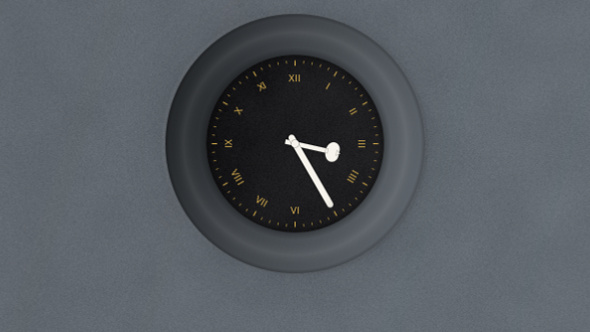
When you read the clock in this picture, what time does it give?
3:25
